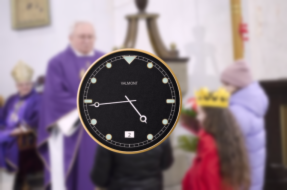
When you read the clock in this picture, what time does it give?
4:44
